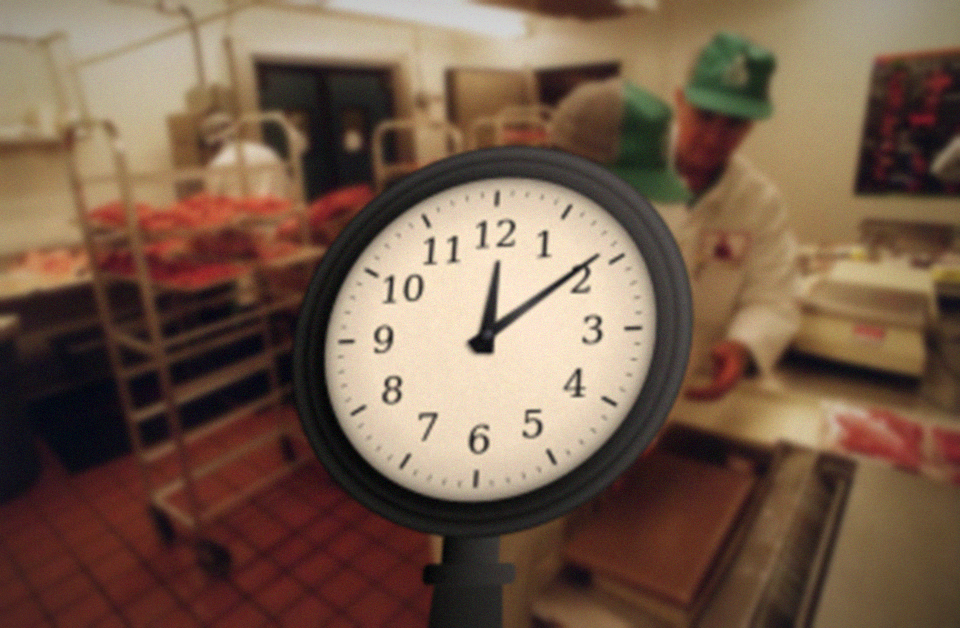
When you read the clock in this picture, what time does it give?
12:09
